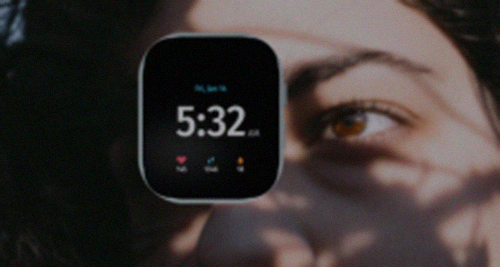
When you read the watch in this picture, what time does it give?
5:32
